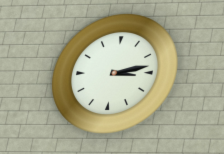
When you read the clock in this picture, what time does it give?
3:13
